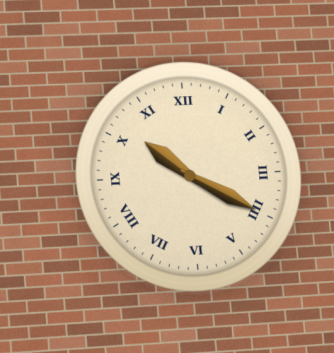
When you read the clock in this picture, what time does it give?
10:20
